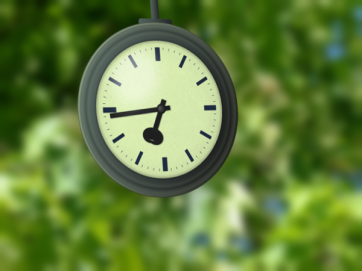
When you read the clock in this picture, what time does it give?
6:44
